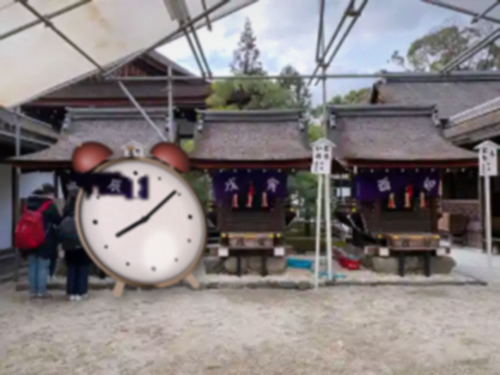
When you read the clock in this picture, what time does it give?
8:09
